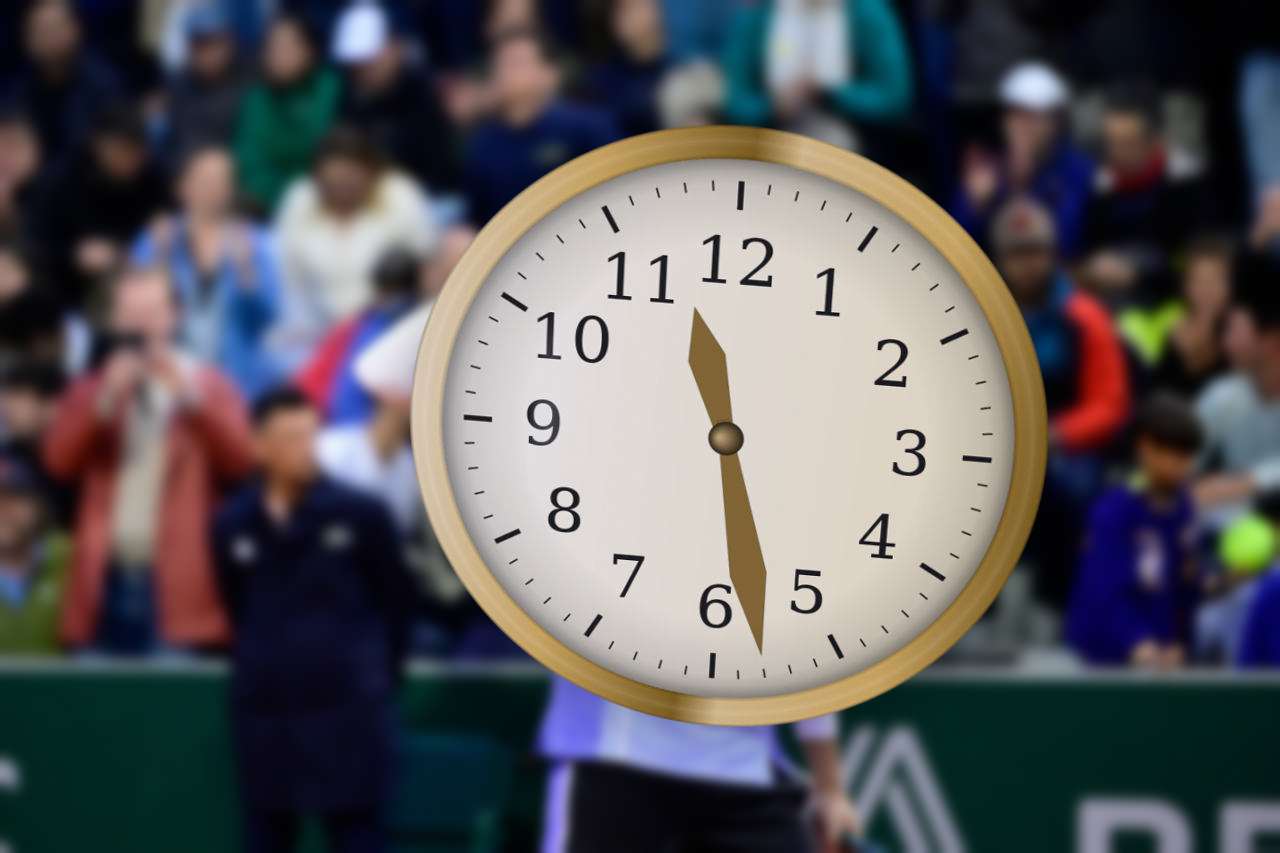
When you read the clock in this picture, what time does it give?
11:28
